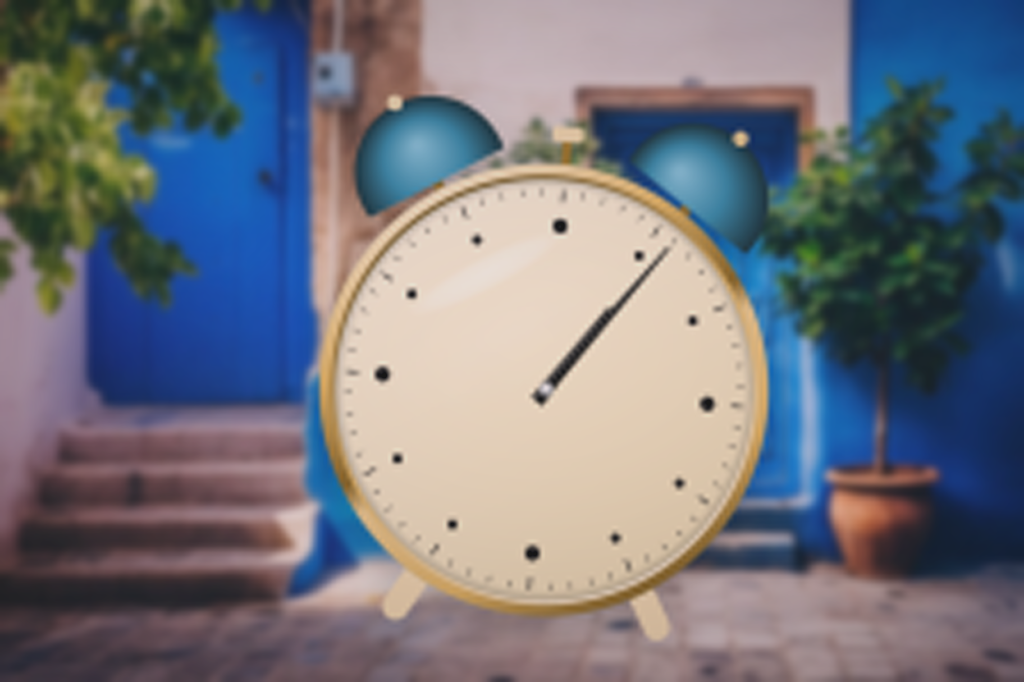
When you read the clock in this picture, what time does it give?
1:06
